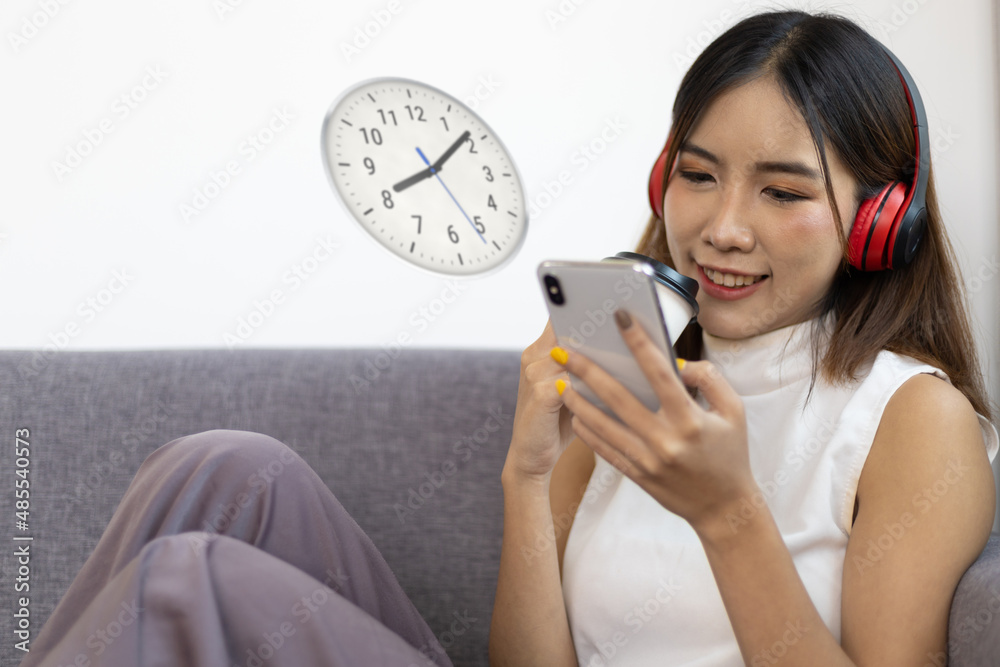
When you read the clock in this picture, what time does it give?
8:08:26
